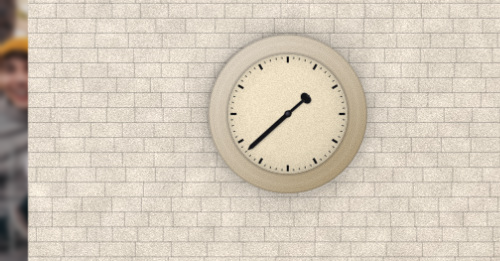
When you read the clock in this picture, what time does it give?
1:38
